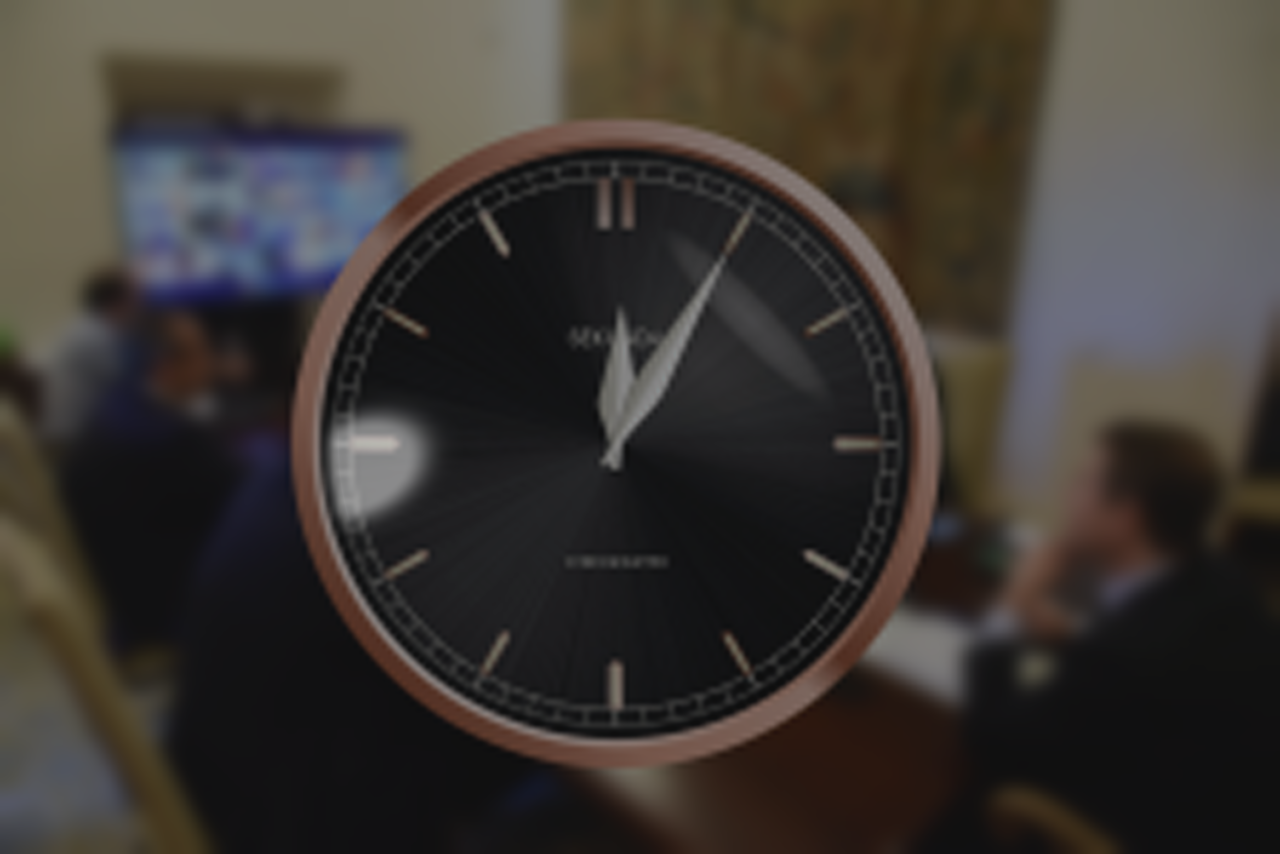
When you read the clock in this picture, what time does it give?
12:05
